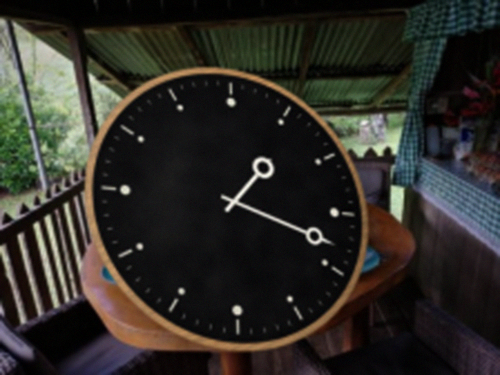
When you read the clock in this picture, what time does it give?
1:18
